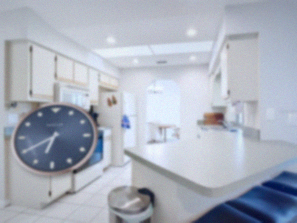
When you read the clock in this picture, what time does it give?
6:40
